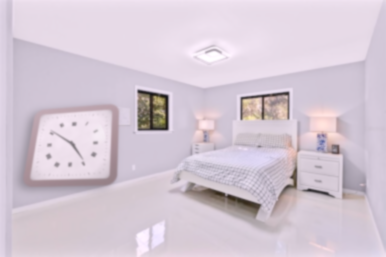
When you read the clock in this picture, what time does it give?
4:51
